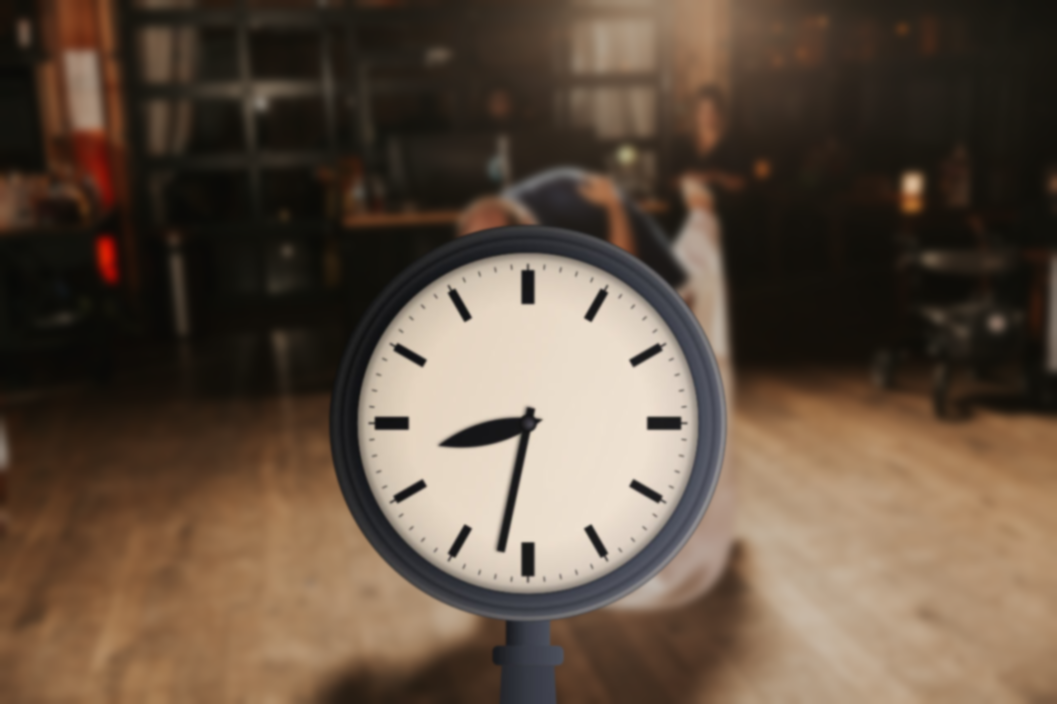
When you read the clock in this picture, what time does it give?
8:32
